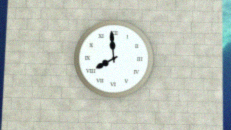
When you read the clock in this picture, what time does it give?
7:59
